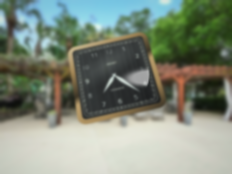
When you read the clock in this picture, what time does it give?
7:23
